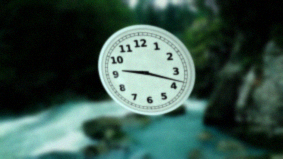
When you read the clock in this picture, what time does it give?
9:18
